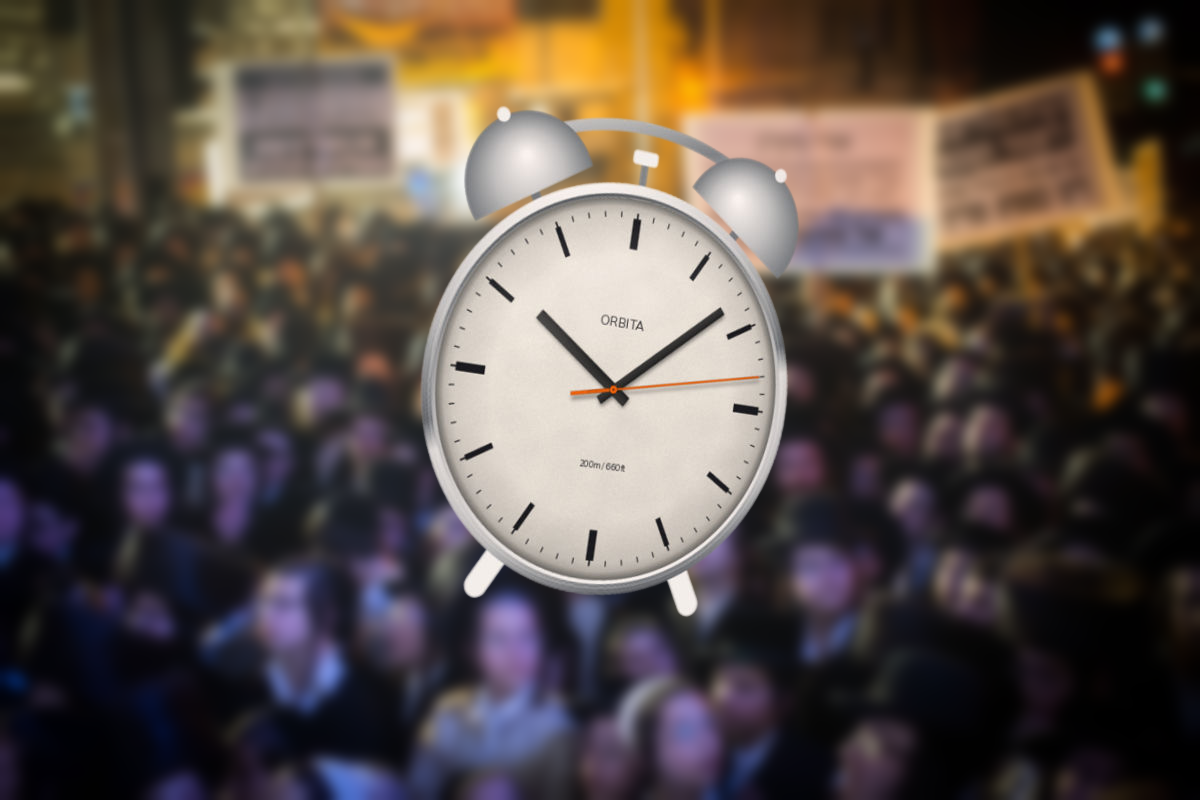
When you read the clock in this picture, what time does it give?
10:08:13
